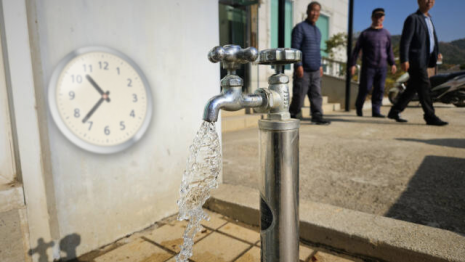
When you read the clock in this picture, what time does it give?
10:37
